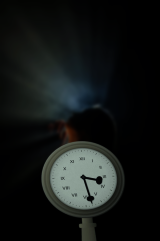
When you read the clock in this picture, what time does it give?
3:28
